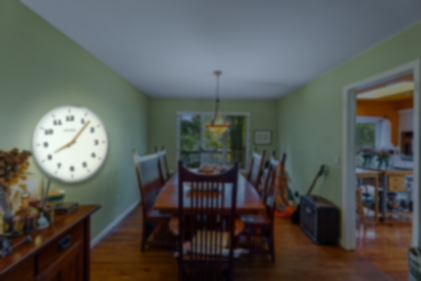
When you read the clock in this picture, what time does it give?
8:07
